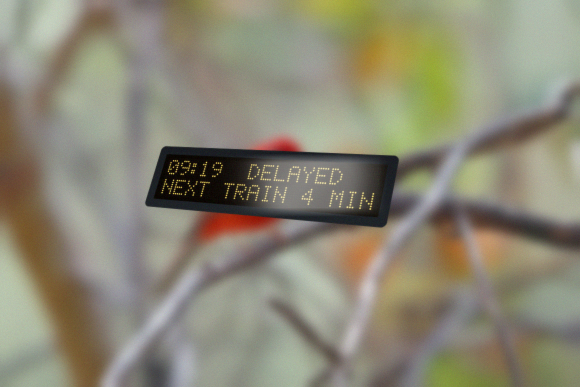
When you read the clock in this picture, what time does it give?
9:19
